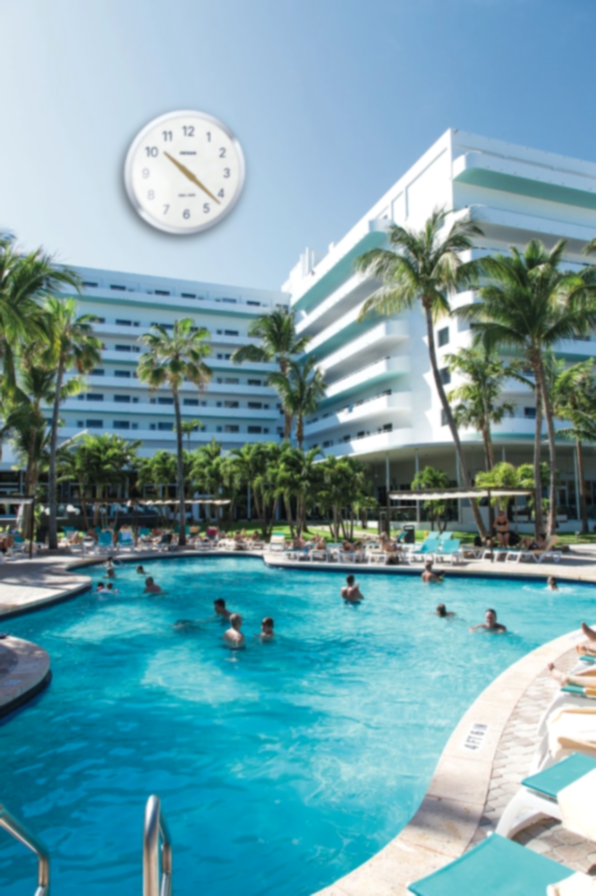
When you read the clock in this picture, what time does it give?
10:22
